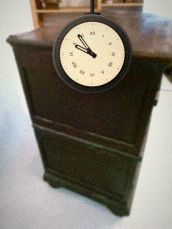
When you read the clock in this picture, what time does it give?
9:54
